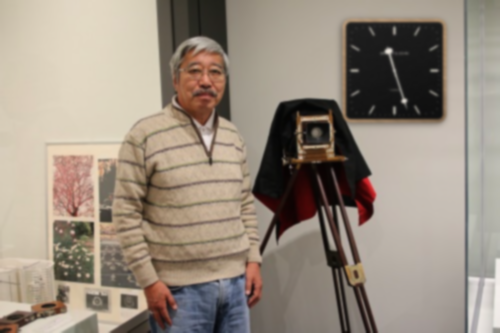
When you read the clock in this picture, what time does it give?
11:27
